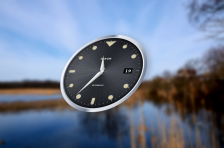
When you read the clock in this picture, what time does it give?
11:36
